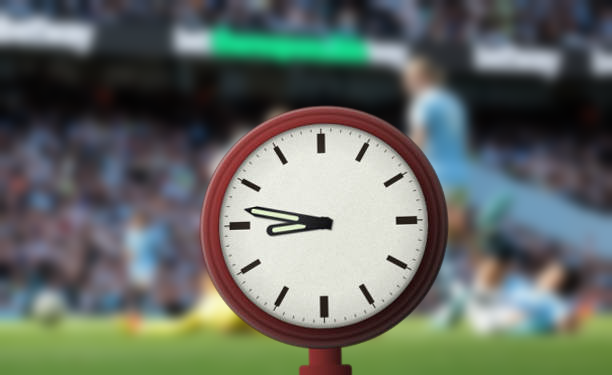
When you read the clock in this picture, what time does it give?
8:47
